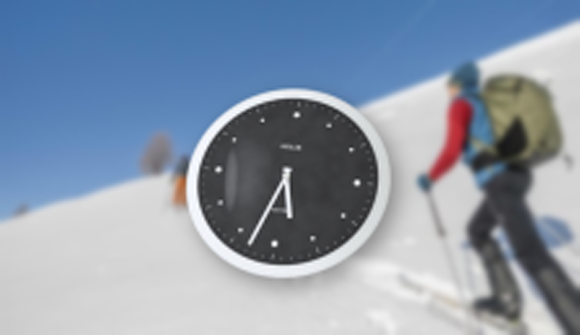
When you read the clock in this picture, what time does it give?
5:33
